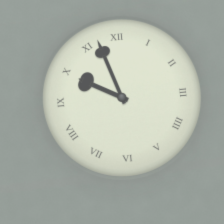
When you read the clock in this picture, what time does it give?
9:57
